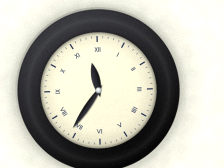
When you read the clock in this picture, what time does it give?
11:36
